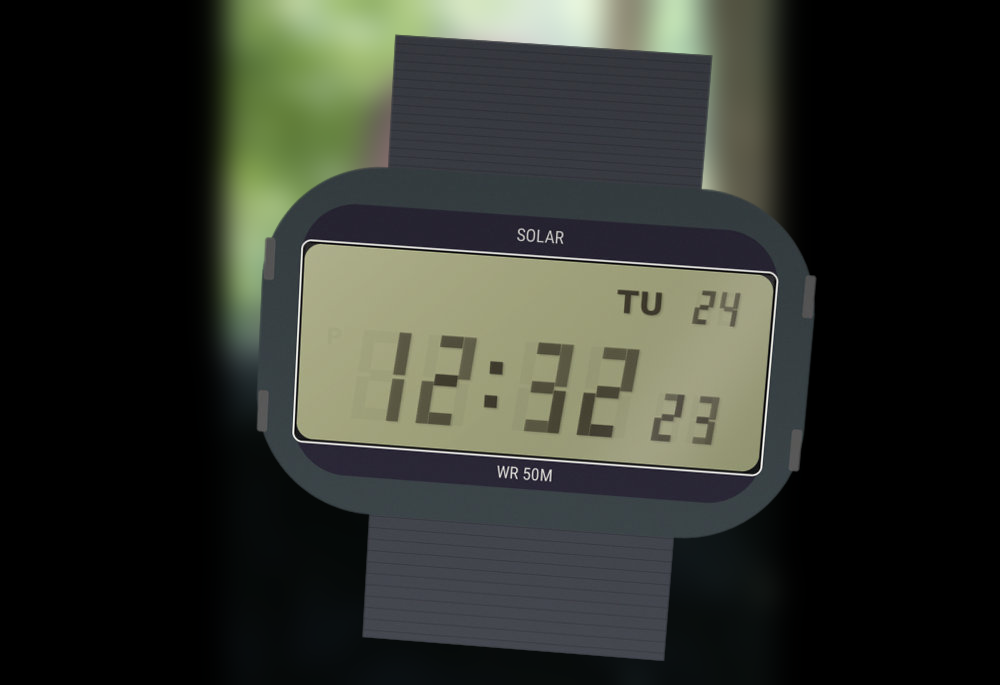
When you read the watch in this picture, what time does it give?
12:32:23
